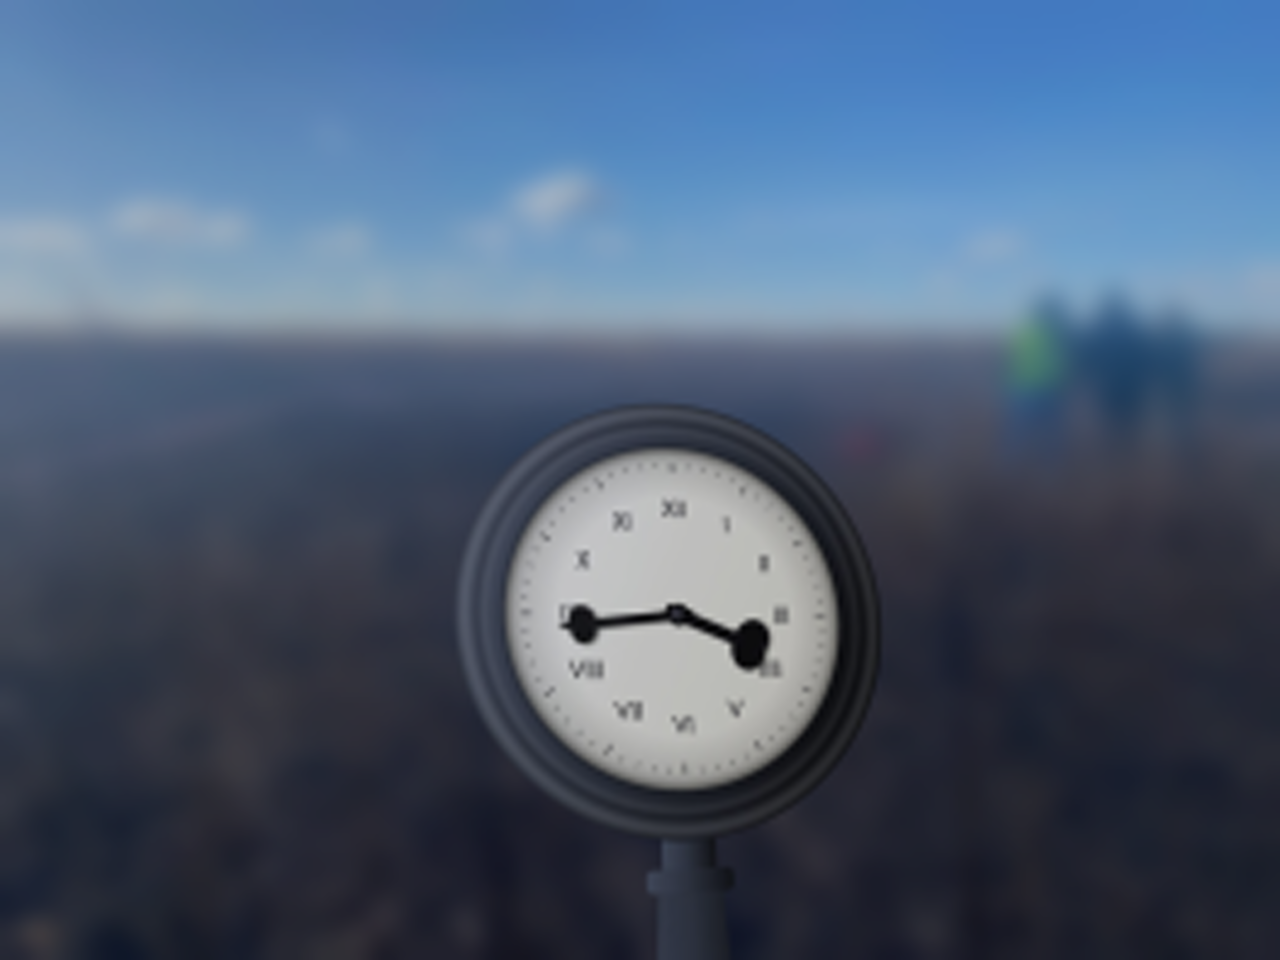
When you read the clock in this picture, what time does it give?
3:44
